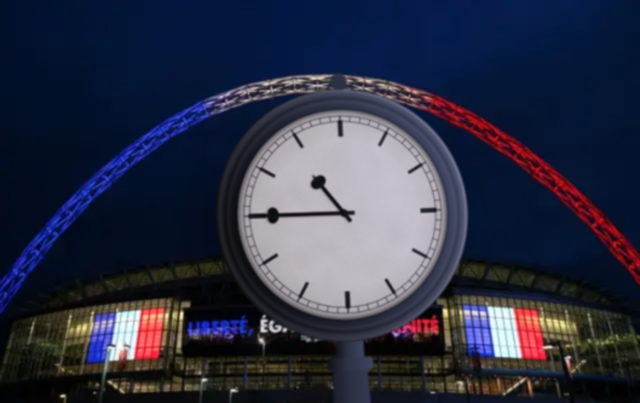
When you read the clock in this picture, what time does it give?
10:45
